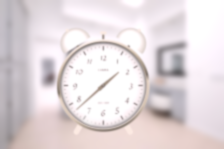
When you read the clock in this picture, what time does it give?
1:38
